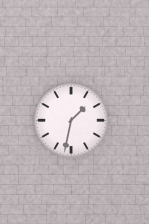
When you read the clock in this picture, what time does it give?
1:32
